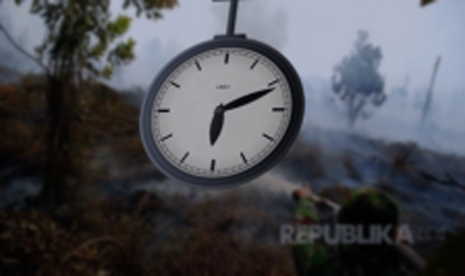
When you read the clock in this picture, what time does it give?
6:11
